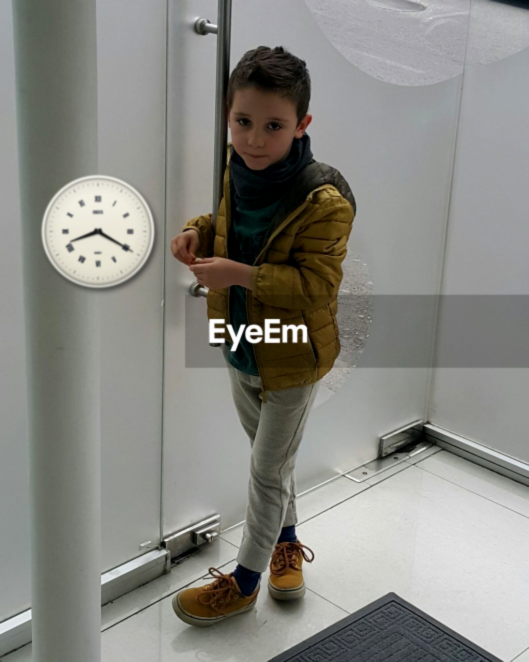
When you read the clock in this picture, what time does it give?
8:20
